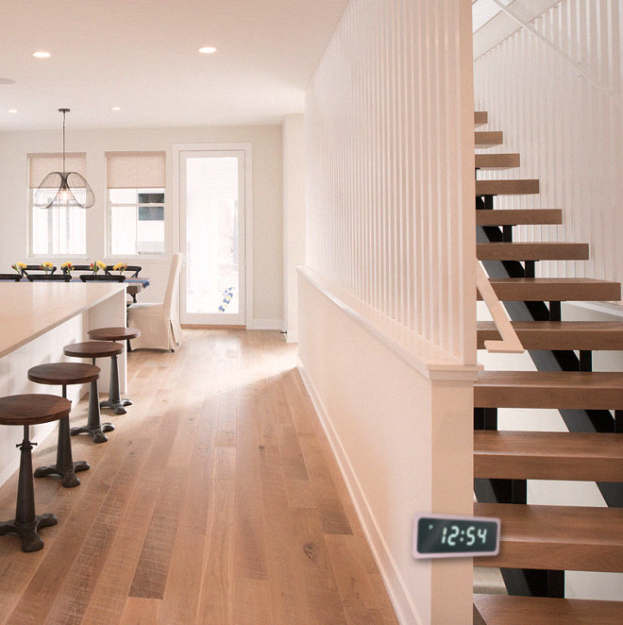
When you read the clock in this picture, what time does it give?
12:54
